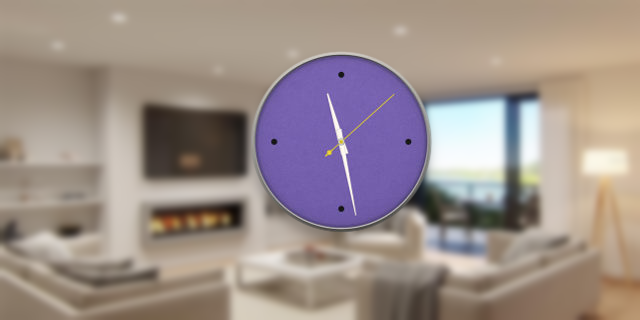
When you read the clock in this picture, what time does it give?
11:28:08
